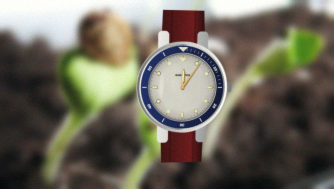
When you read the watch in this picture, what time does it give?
12:06
